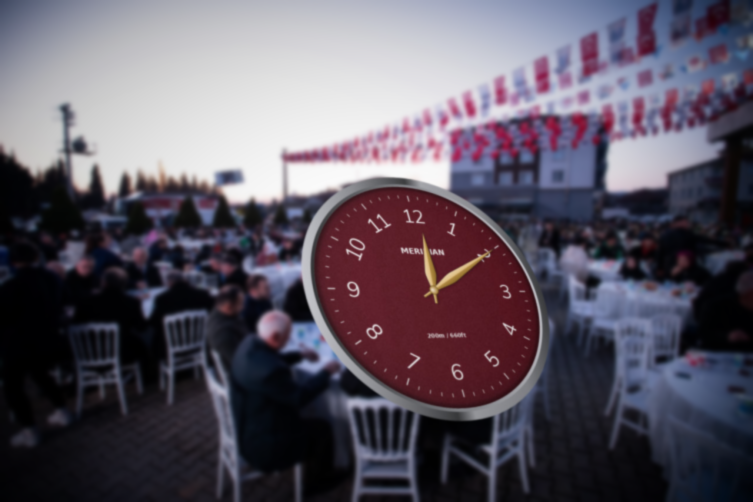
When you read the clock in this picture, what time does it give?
12:10
